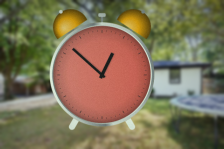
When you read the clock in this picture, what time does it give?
12:52
